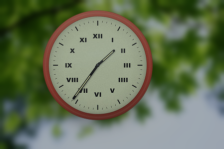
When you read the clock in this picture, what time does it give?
1:36
